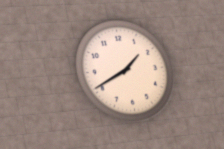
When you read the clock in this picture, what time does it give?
1:41
